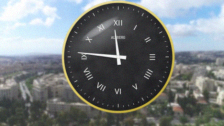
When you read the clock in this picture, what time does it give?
11:46
